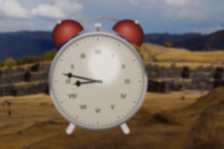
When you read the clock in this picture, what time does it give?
8:47
